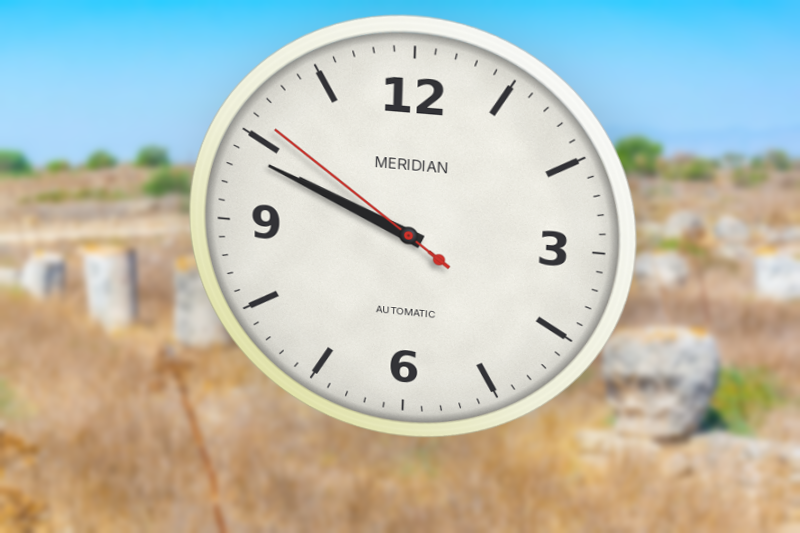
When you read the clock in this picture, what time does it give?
9:48:51
